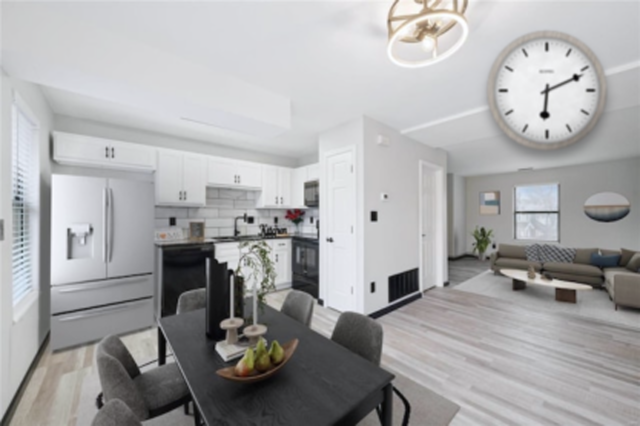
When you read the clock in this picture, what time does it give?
6:11
